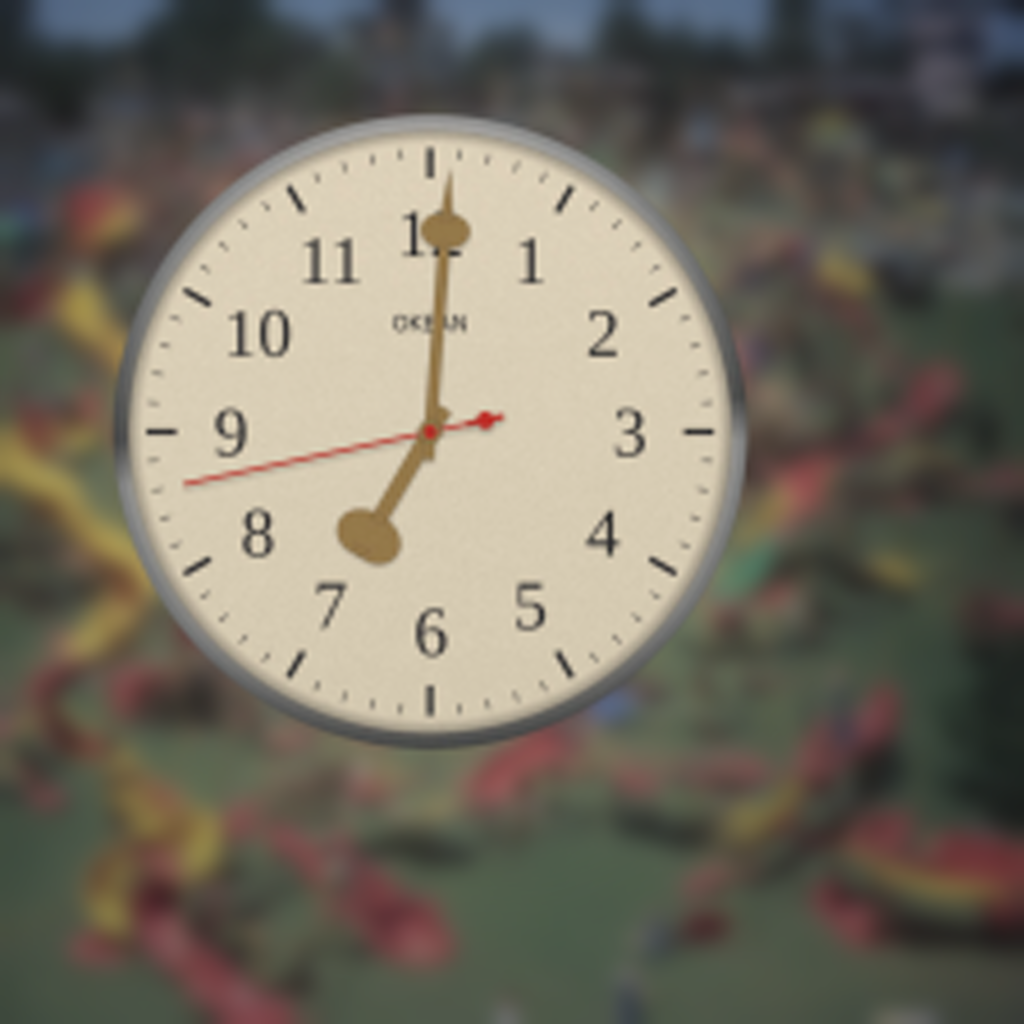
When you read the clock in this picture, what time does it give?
7:00:43
